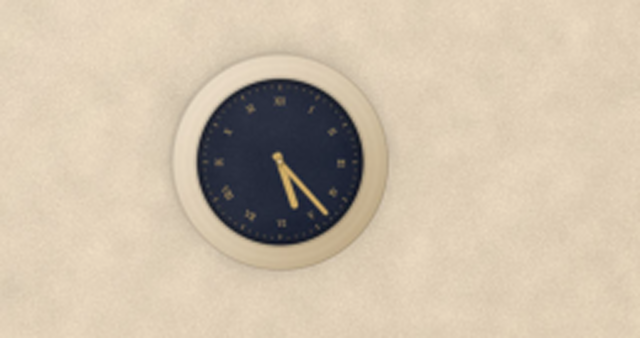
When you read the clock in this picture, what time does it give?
5:23
